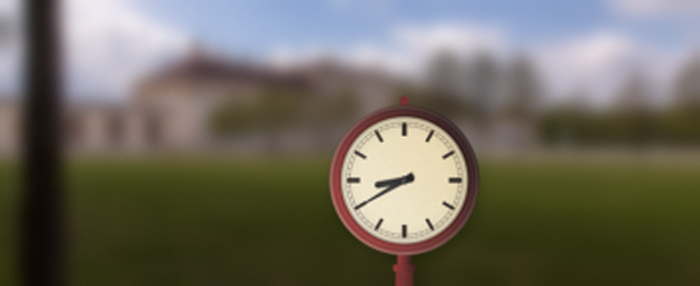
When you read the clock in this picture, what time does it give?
8:40
